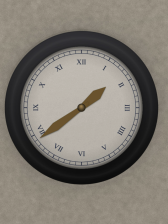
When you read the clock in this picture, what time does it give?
1:39
